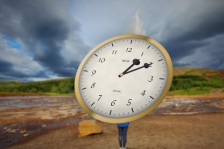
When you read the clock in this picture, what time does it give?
1:10
